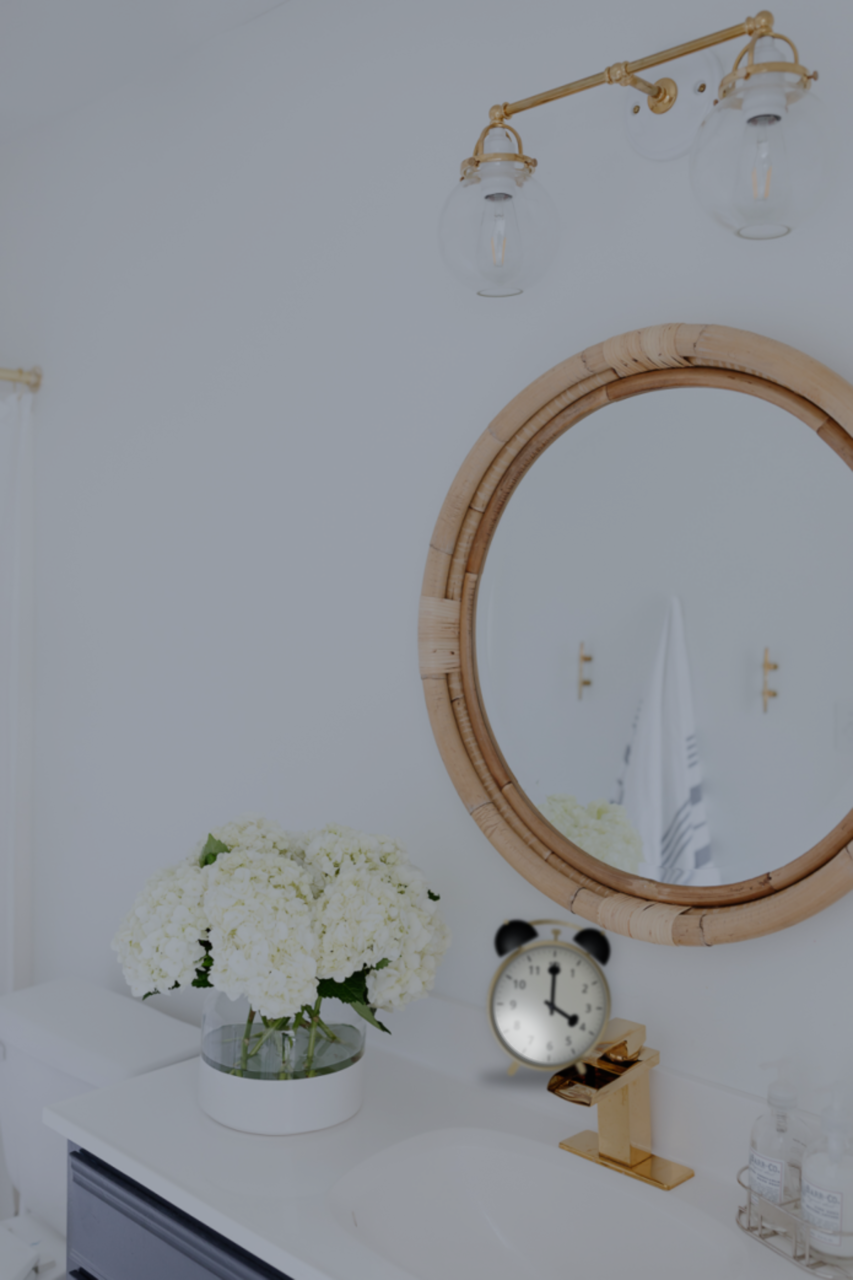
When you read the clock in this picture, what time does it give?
4:00
